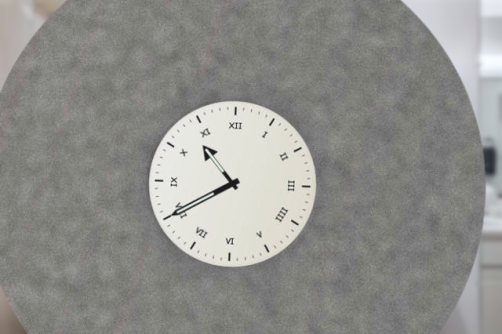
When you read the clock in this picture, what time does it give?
10:40
